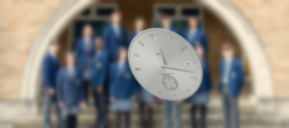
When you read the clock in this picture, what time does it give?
12:18
